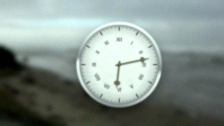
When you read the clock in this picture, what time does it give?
6:13
